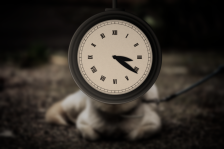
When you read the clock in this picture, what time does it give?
3:21
